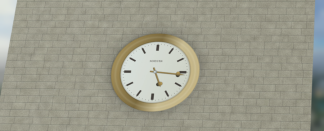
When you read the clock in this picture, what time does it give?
5:16
